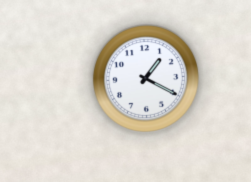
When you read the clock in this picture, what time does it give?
1:20
